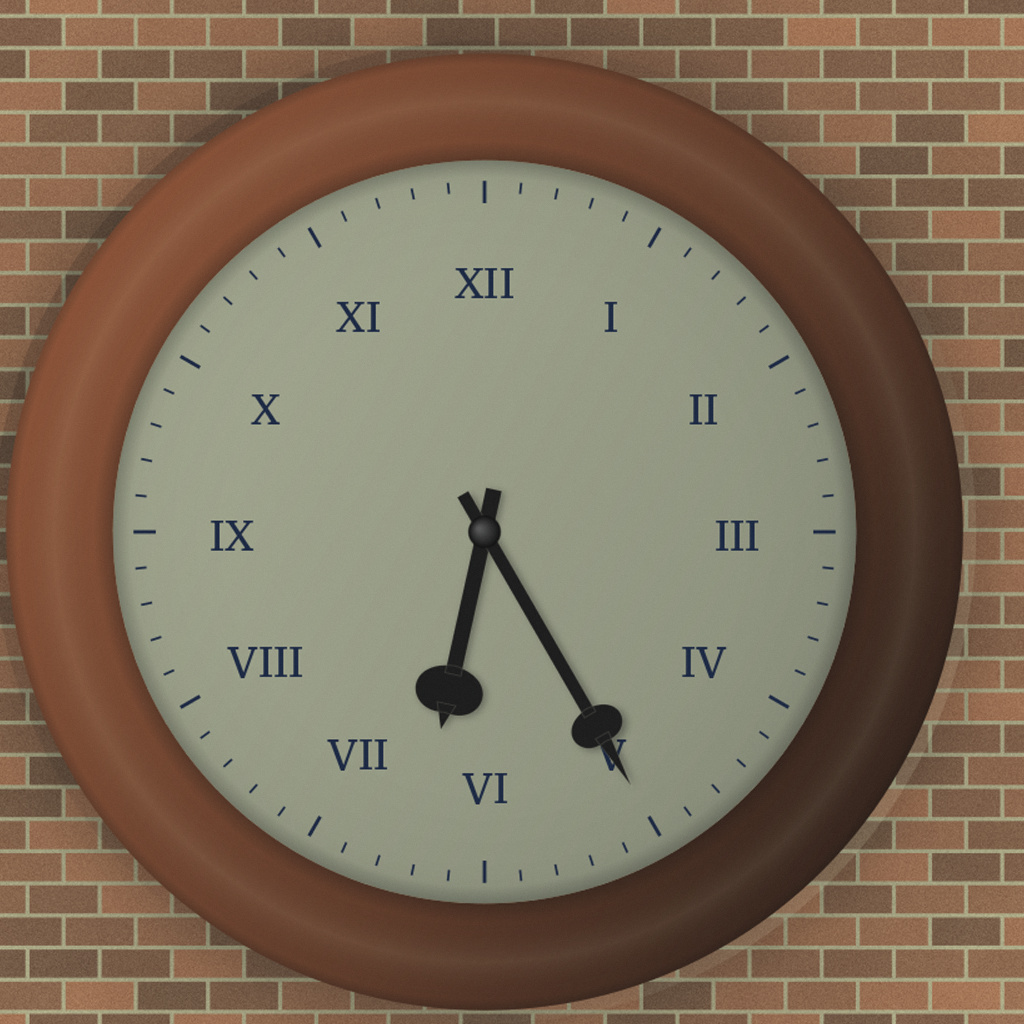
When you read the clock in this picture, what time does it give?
6:25
